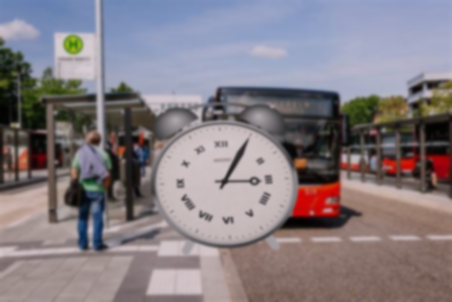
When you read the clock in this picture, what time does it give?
3:05
